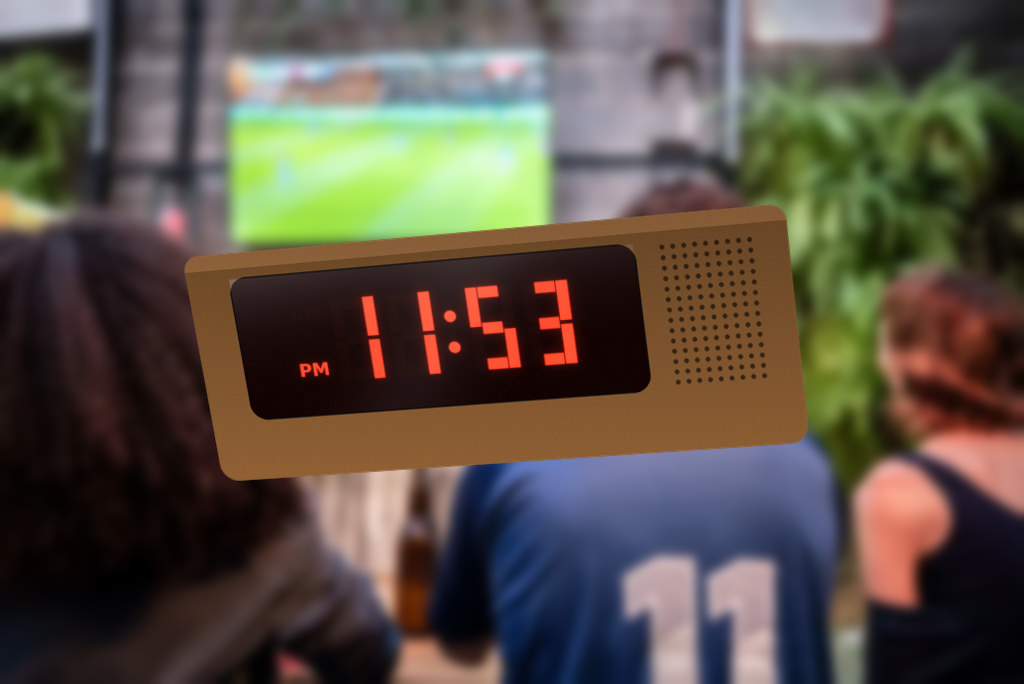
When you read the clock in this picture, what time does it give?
11:53
